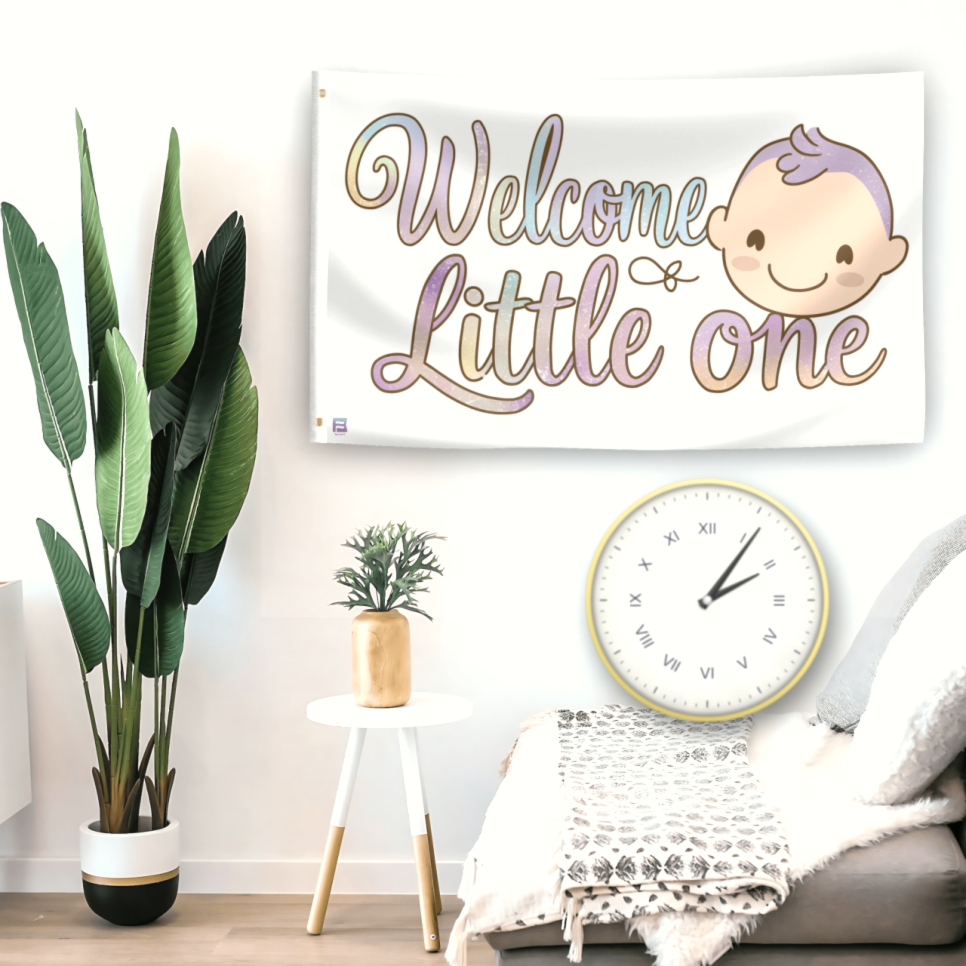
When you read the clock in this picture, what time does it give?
2:06
